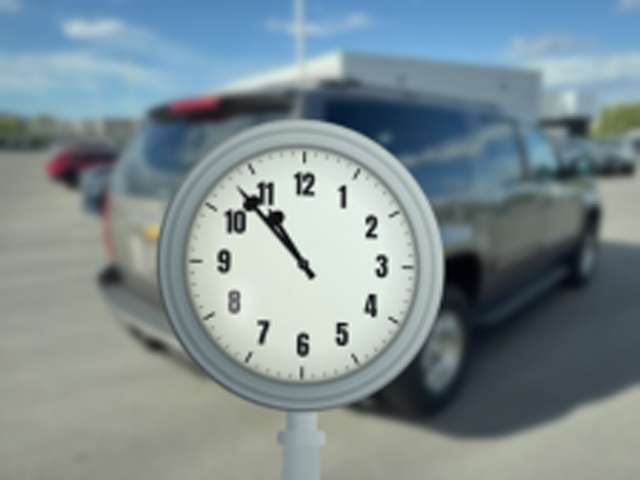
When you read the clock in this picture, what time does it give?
10:53
